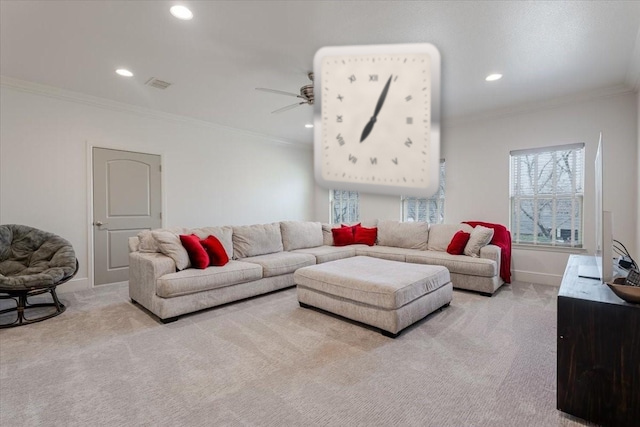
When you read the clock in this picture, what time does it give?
7:04
